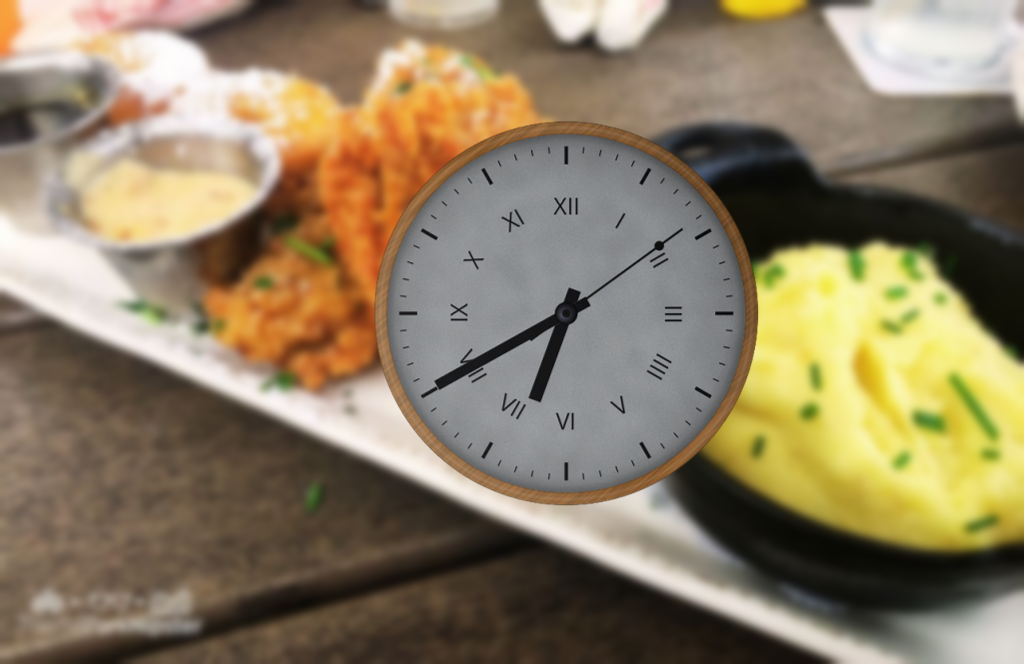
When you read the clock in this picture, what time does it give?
6:40:09
